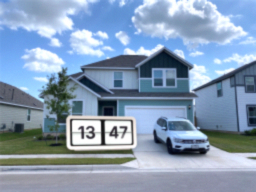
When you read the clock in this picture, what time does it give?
13:47
